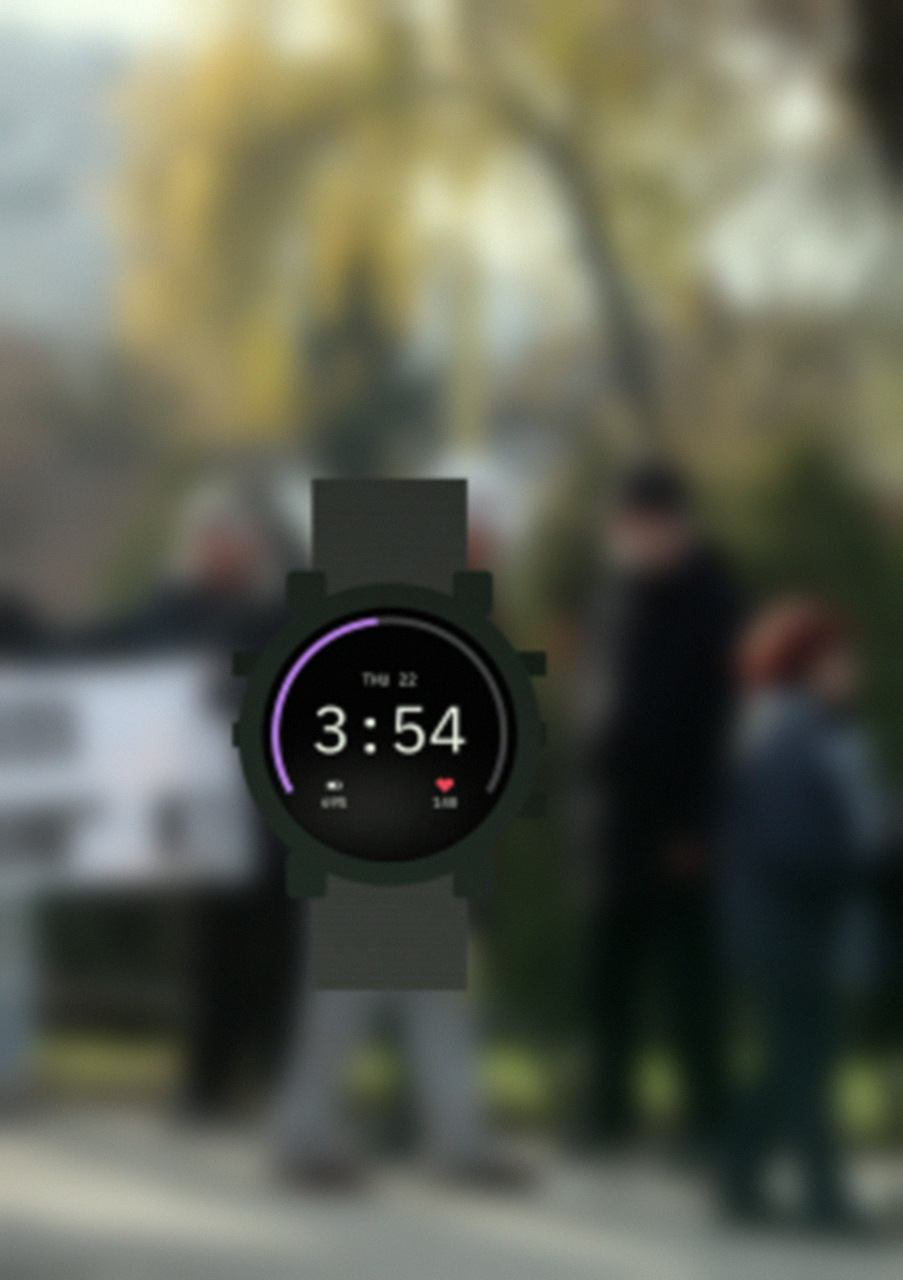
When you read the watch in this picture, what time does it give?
3:54
